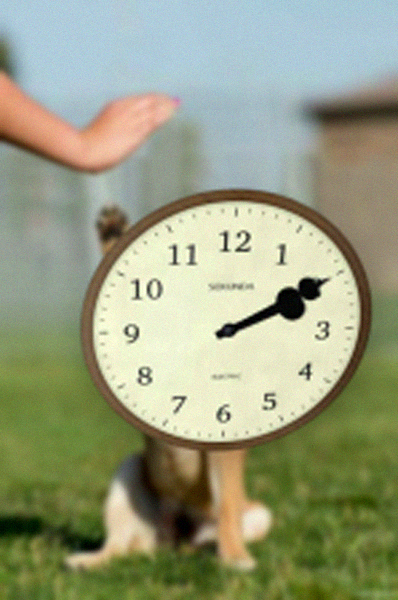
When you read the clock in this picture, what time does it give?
2:10
